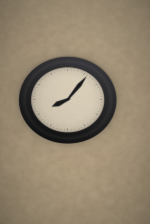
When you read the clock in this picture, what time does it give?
8:06
